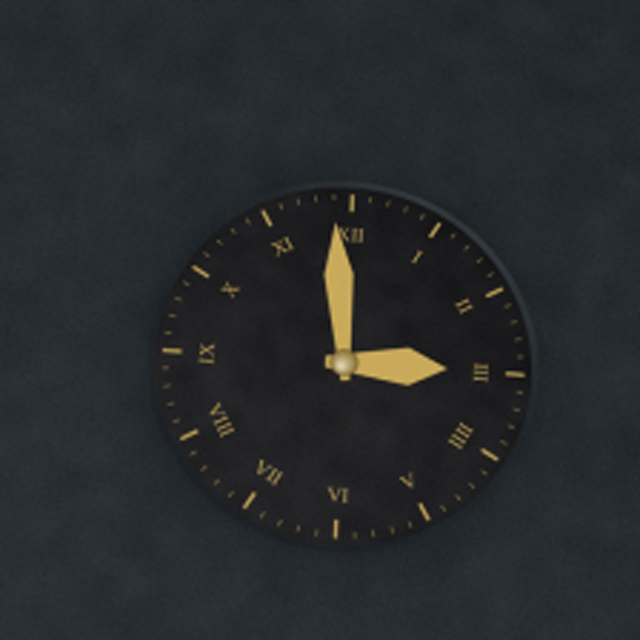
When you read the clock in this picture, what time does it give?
2:59
